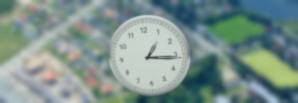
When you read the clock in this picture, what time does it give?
1:16
